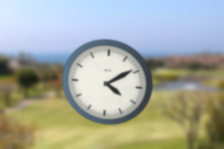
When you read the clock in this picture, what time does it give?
4:09
